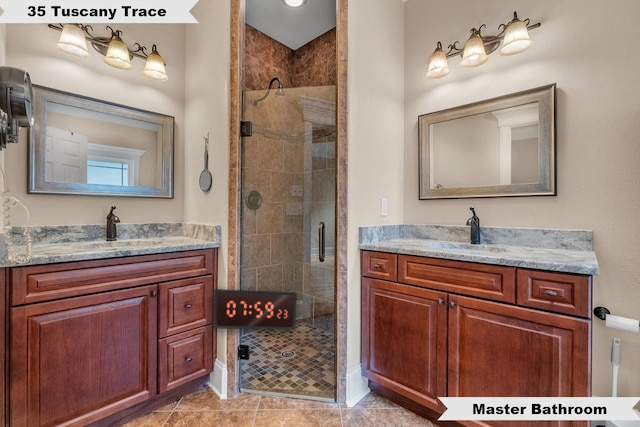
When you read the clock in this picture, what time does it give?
7:59:23
